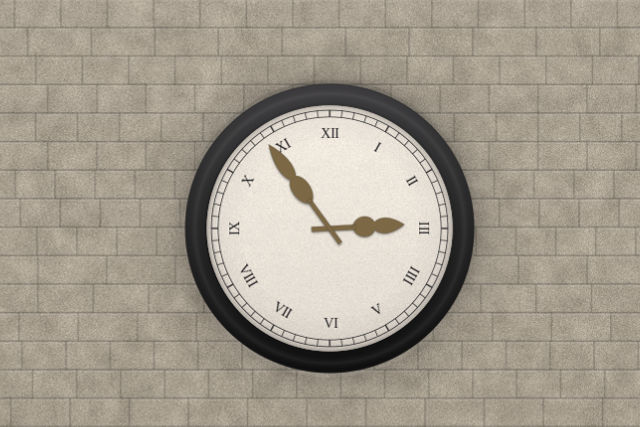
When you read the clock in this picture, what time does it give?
2:54
